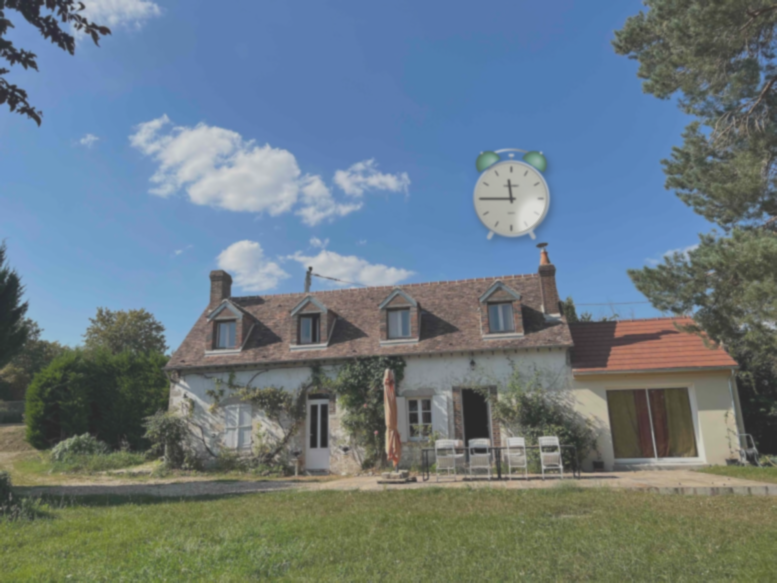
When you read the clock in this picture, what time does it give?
11:45
